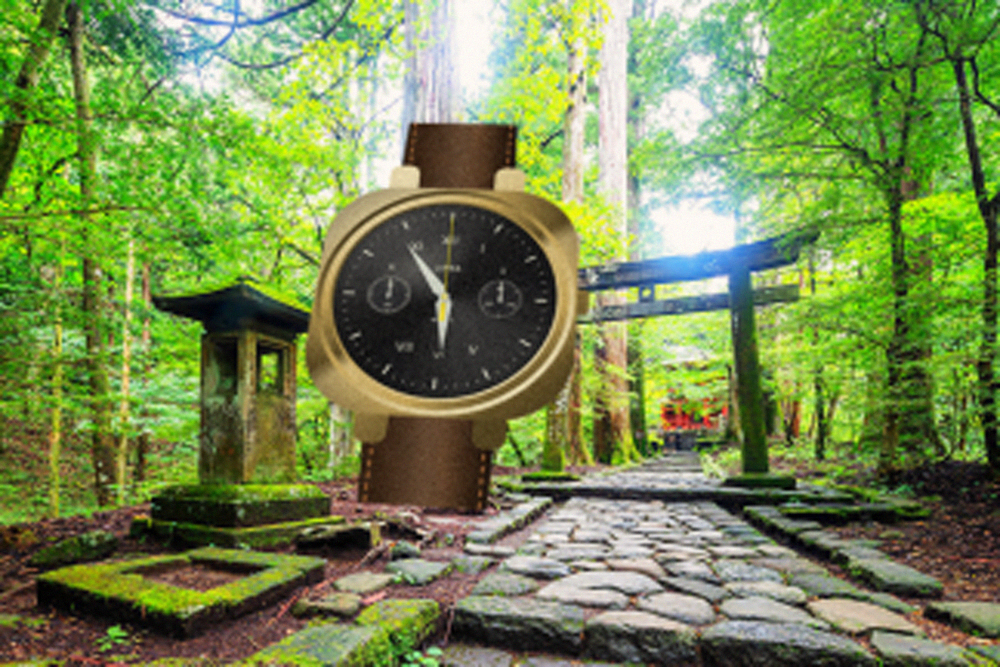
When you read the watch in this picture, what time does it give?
5:54
